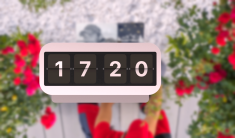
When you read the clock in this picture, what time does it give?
17:20
